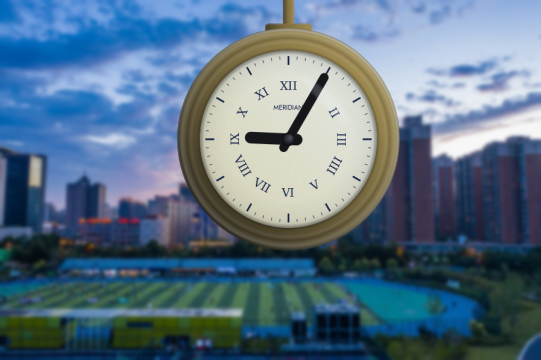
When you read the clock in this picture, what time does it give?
9:05
